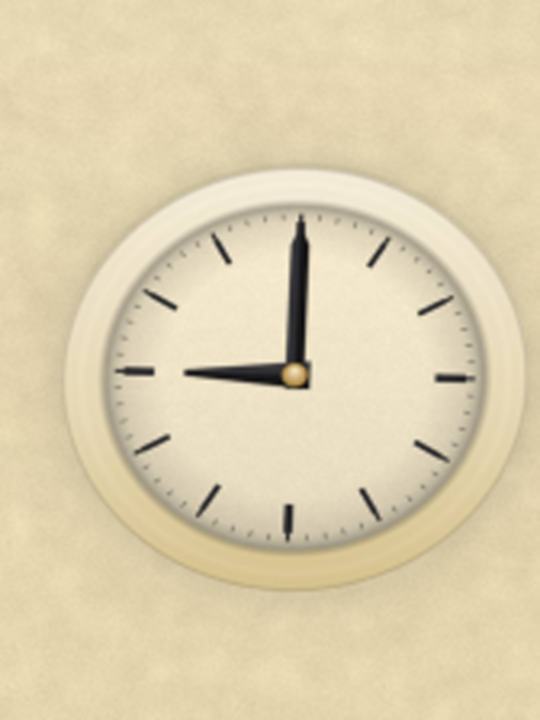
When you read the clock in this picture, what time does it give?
9:00
